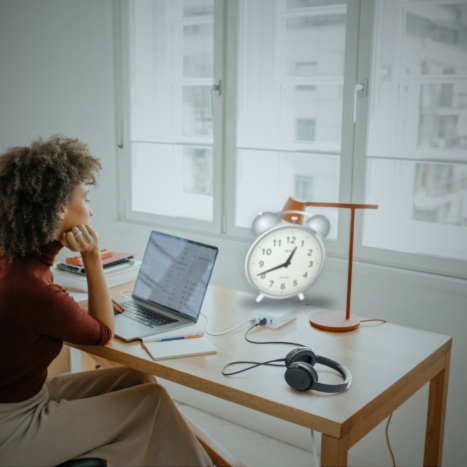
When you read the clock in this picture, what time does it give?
12:41
